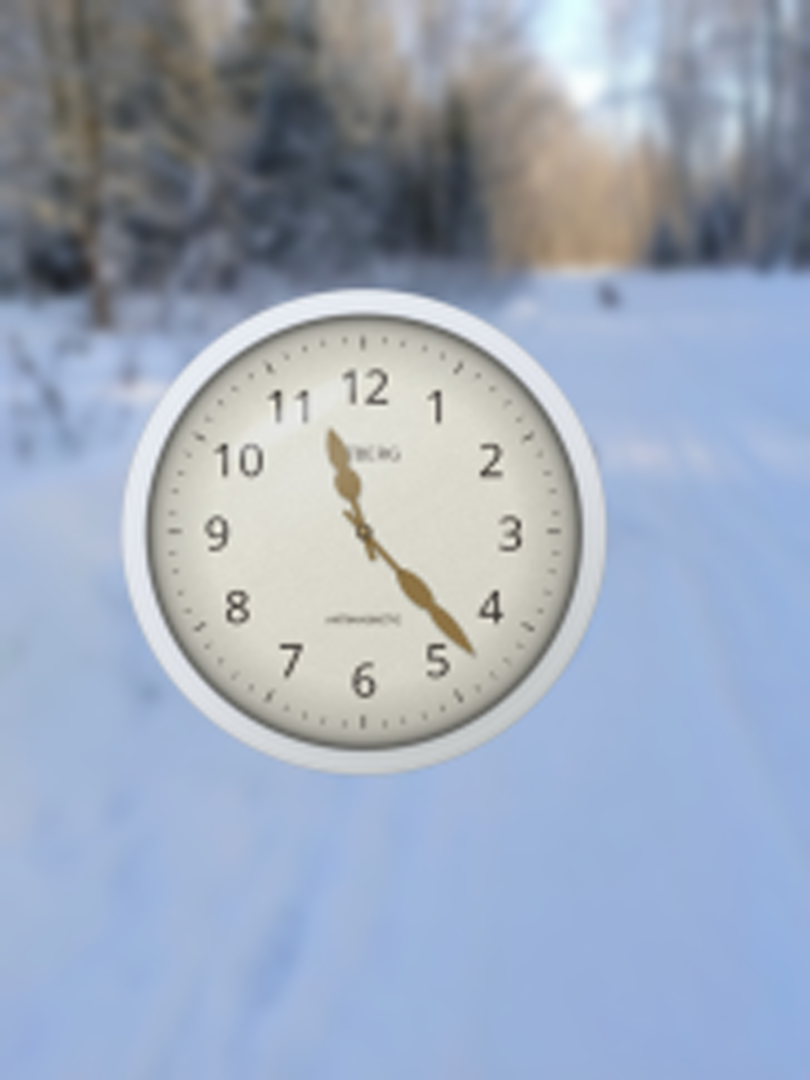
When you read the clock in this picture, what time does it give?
11:23
